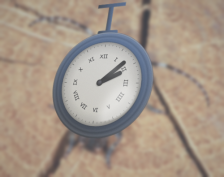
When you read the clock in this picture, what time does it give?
2:08
